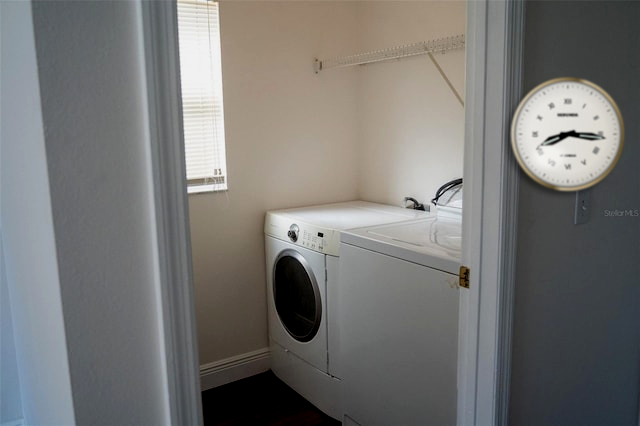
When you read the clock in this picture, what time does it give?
8:16
